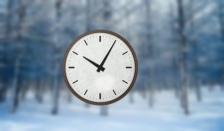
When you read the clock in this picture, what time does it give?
10:05
